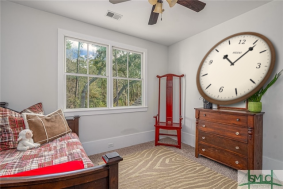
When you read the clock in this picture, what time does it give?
10:06
